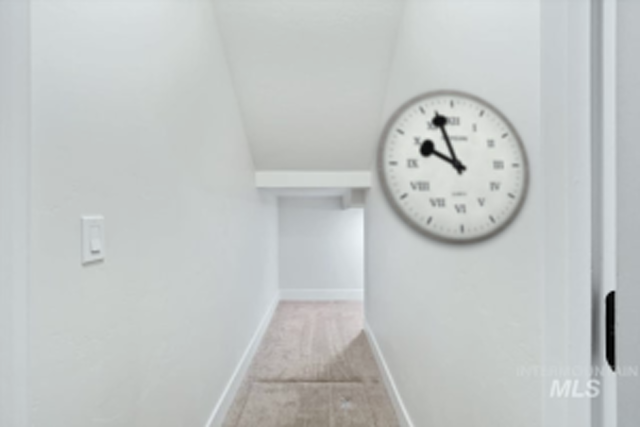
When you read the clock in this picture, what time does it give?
9:57
